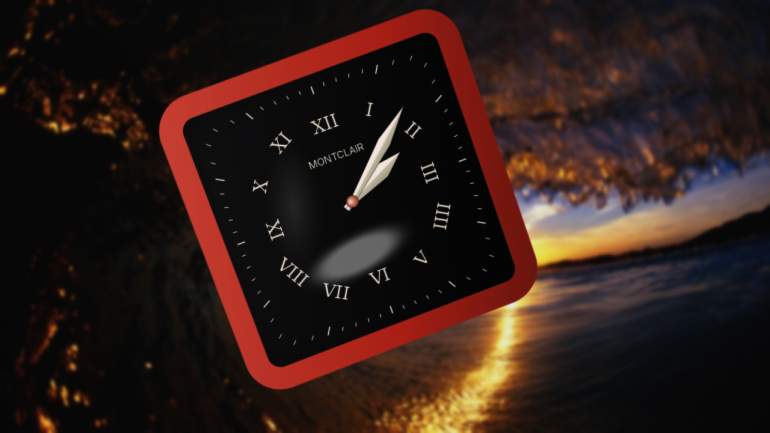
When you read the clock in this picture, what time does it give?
2:08
